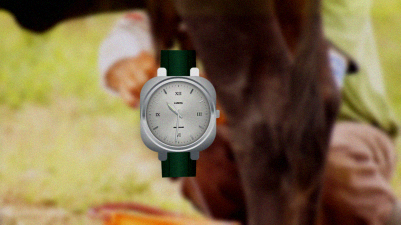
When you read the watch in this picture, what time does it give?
10:31
